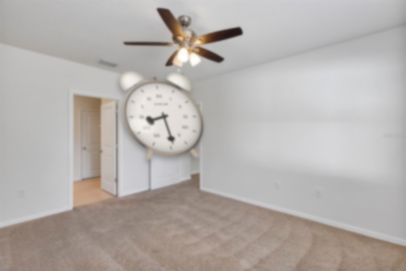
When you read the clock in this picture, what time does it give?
8:29
